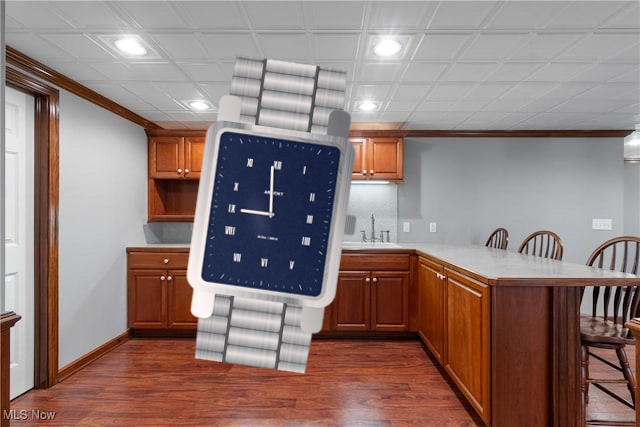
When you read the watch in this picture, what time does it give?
8:59
